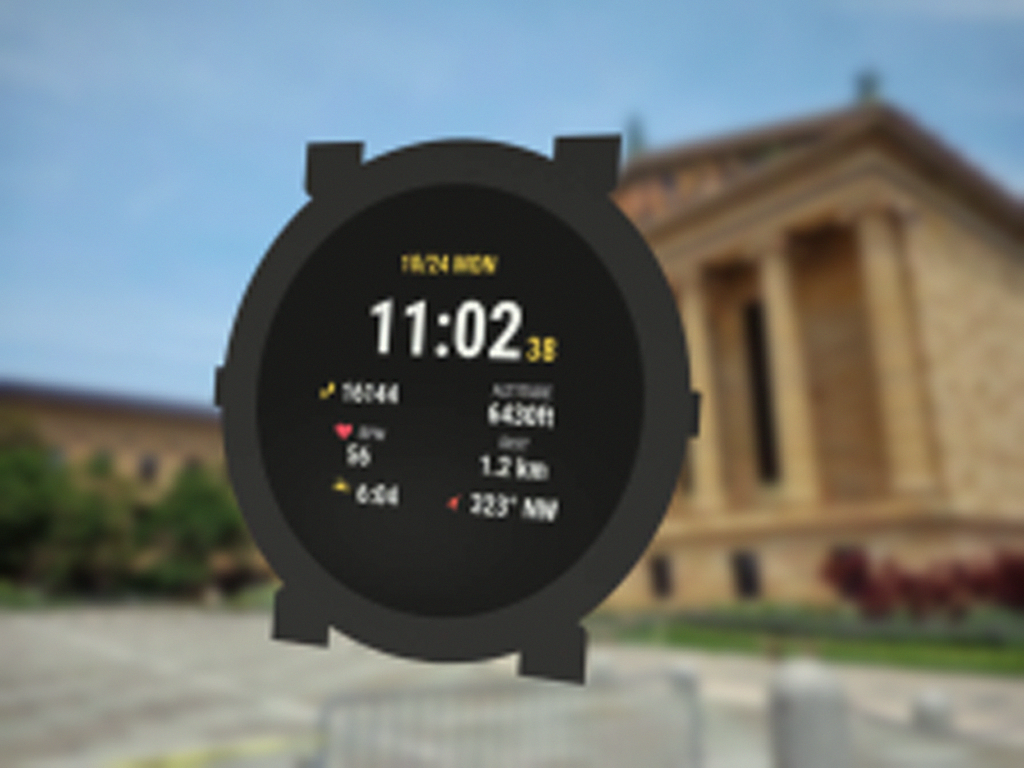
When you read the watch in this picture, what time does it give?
11:02
